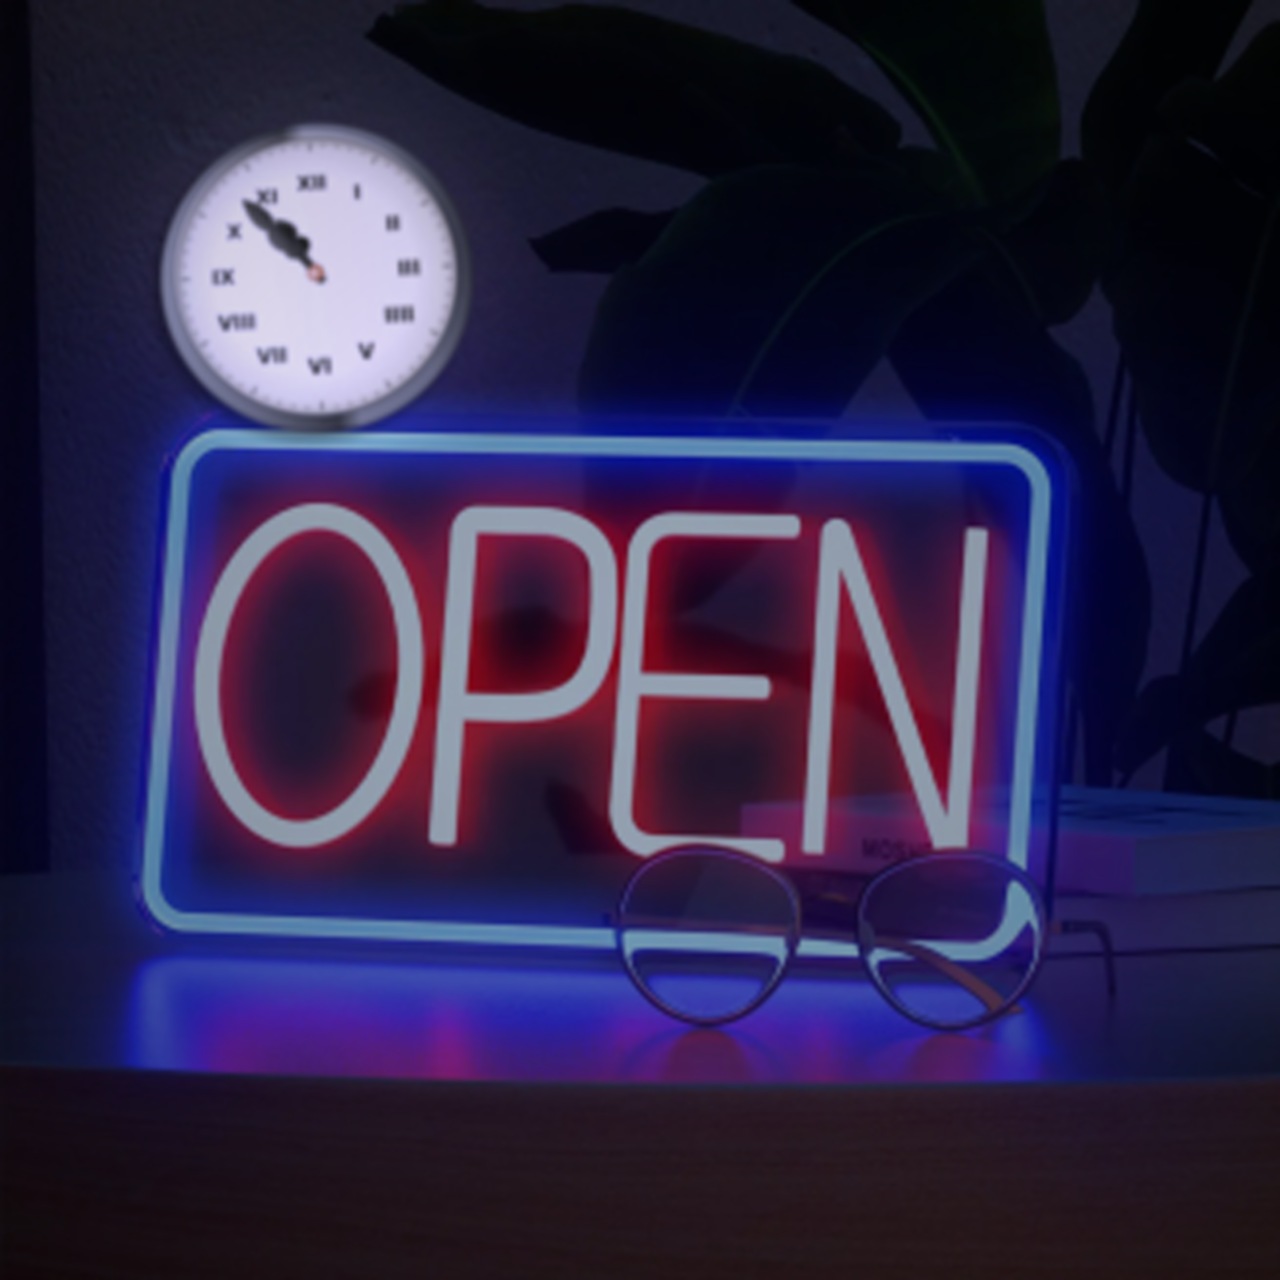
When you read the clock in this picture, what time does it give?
10:53
